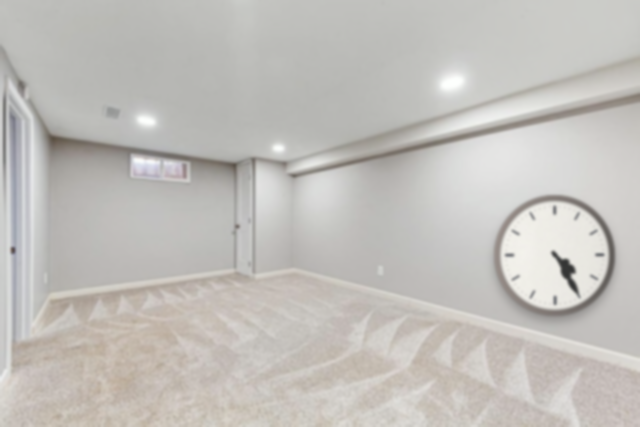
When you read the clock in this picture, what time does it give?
4:25
